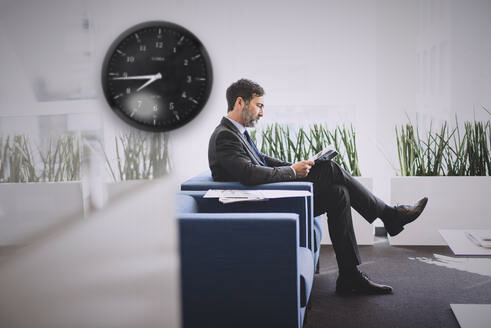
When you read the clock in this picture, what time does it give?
7:44
